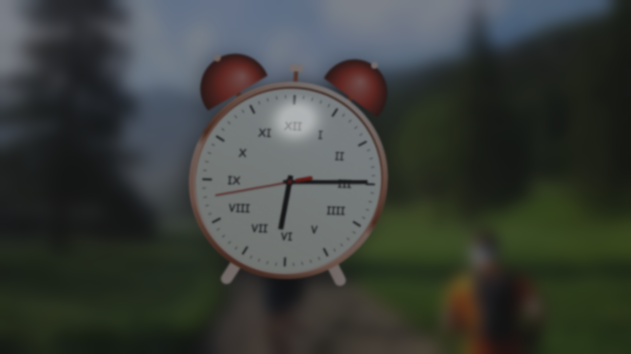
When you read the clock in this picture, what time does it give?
6:14:43
